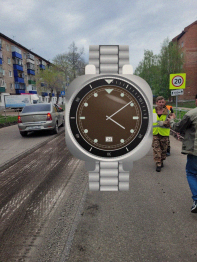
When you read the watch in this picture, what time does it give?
4:09
